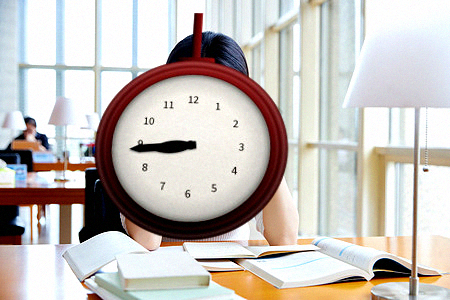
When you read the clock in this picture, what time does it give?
8:44
